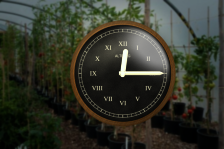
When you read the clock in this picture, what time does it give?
12:15
